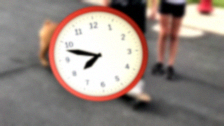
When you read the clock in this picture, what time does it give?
7:48
